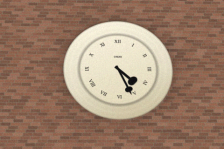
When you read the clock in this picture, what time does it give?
4:26
